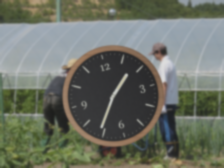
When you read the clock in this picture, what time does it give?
1:36
